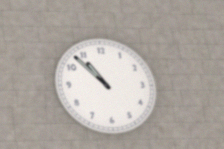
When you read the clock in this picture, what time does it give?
10:53
